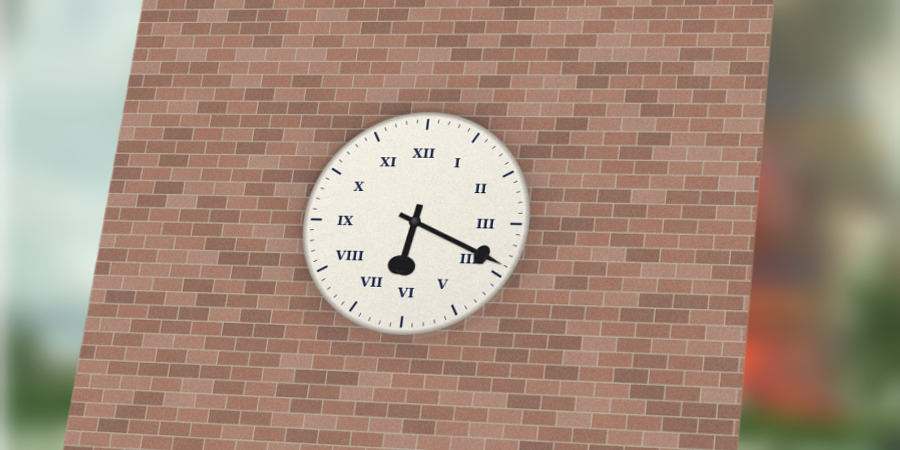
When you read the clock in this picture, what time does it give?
6:19
